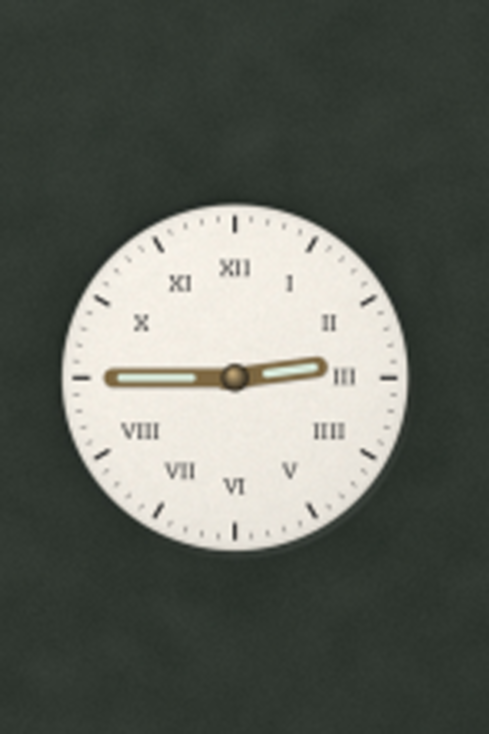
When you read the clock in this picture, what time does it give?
2:45
